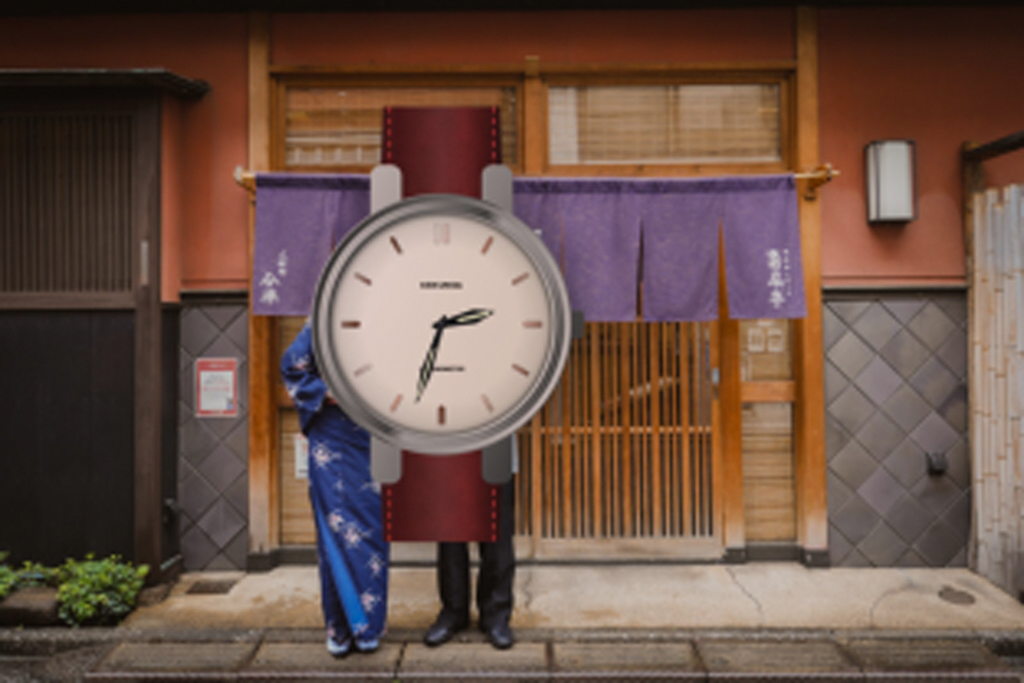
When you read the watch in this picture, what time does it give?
2:33
